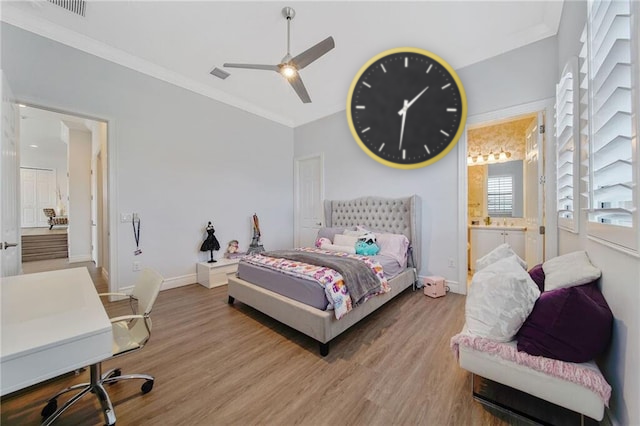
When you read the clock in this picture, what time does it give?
1:31
